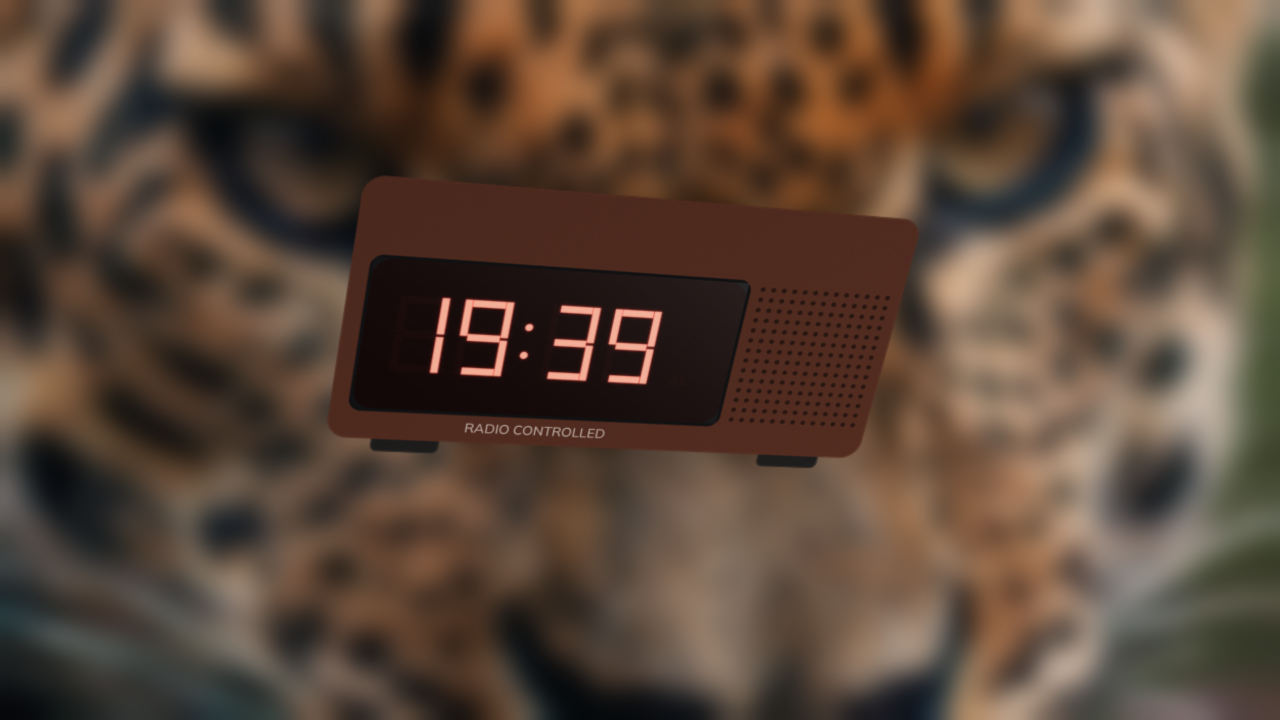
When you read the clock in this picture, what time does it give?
19:39
